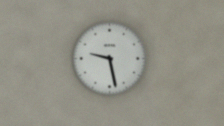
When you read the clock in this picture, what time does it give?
9:28
